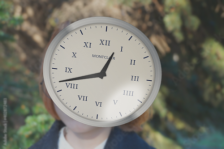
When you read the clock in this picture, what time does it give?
12:42
